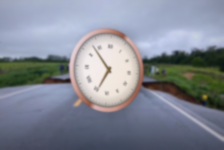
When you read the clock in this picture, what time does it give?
6:53
